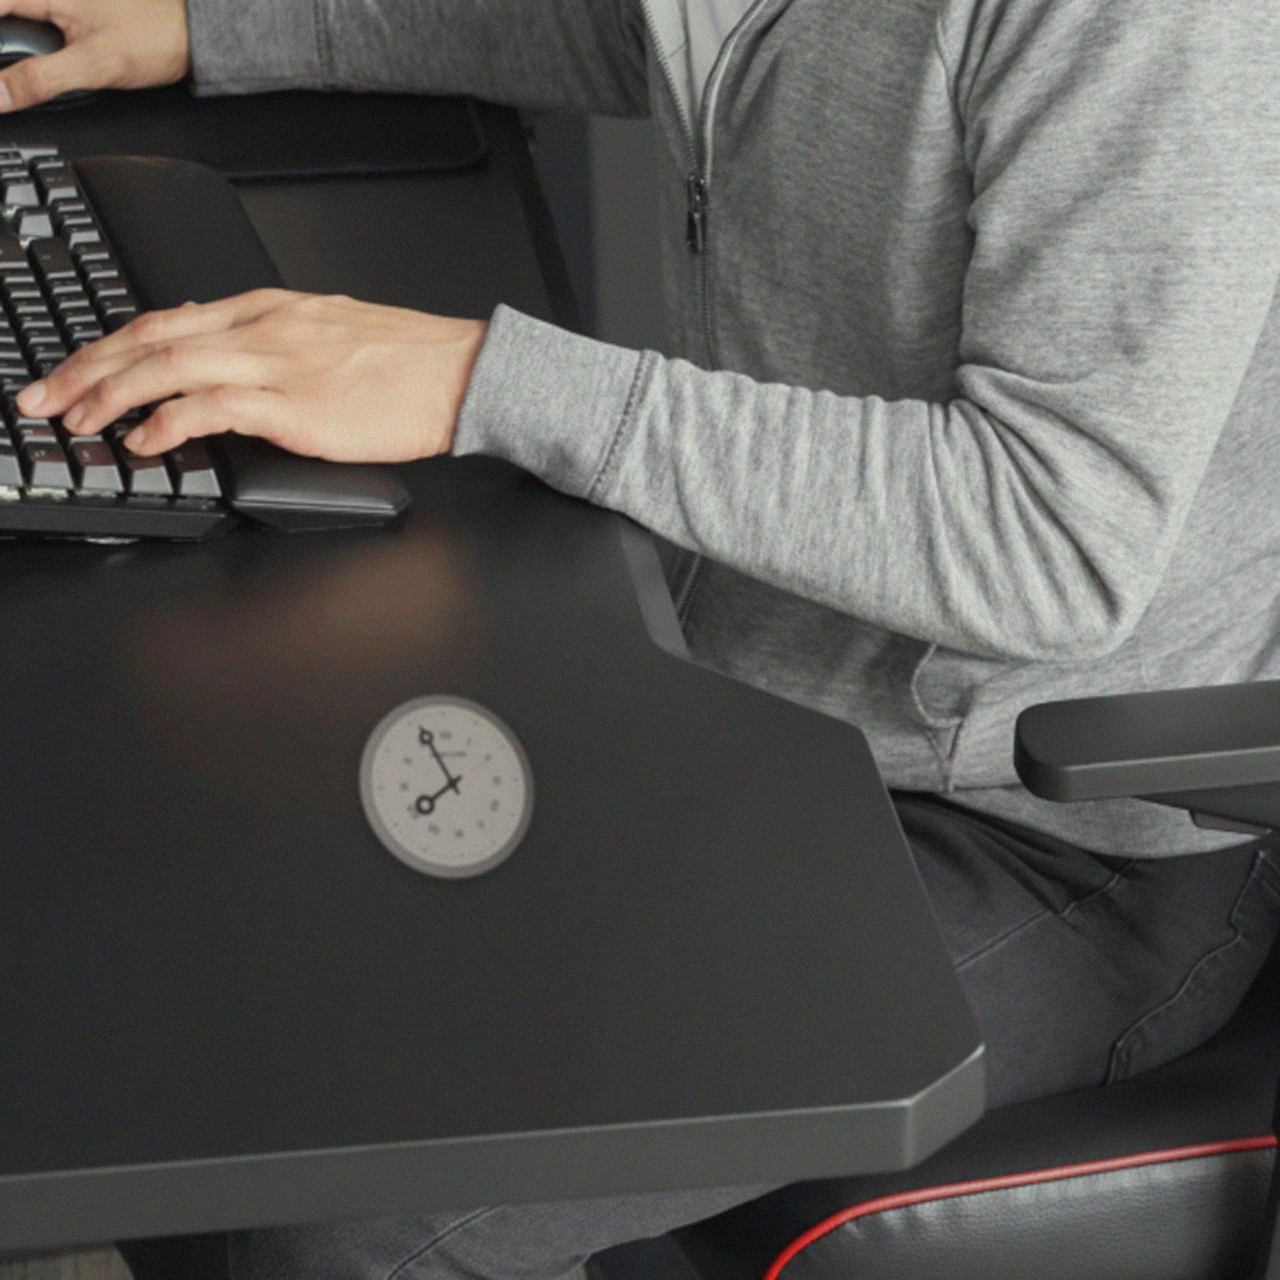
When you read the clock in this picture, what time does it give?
7:56
